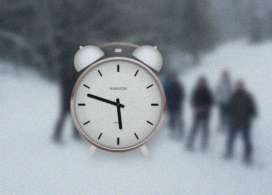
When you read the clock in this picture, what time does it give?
5:48
